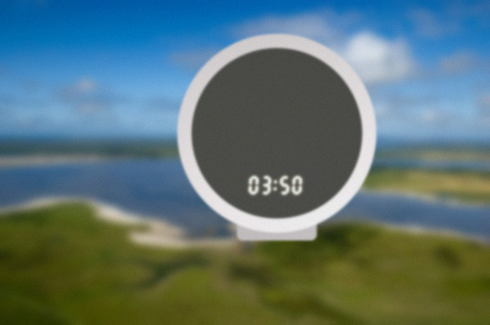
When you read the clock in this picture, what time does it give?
3:50
